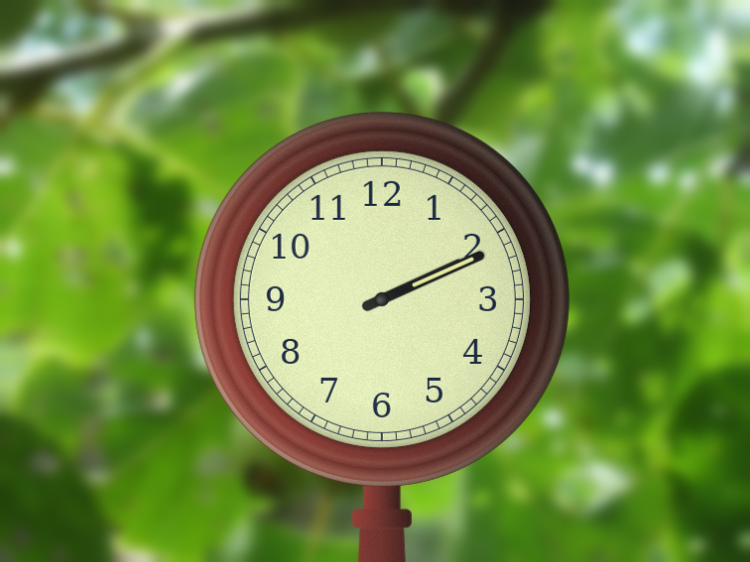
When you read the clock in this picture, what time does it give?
2:11
